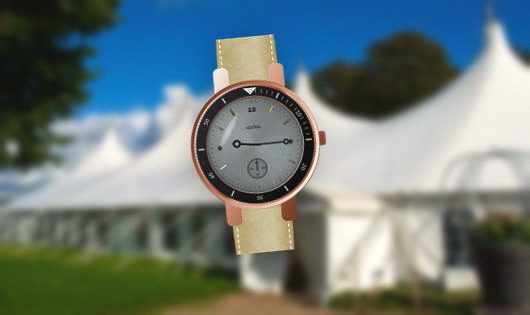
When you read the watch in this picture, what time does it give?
9:15
